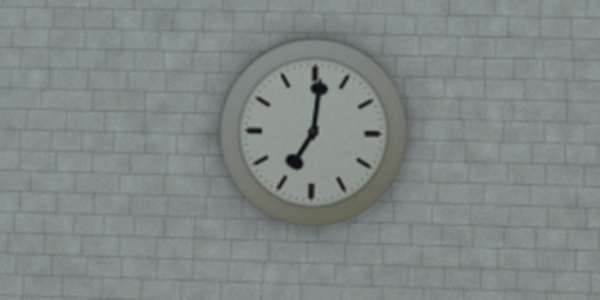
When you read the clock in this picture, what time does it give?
7:01
